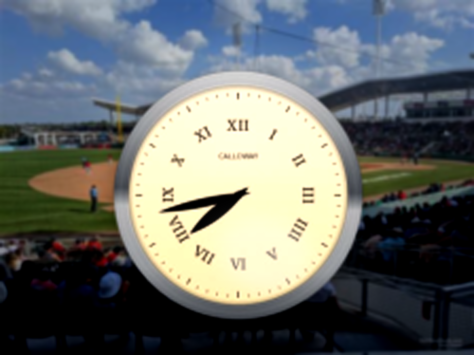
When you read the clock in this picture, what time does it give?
7:43
